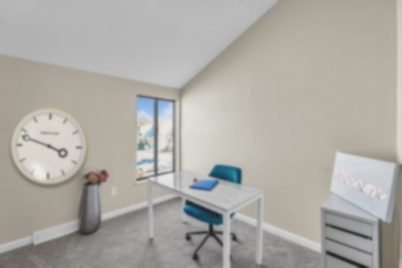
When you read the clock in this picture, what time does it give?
3:48
